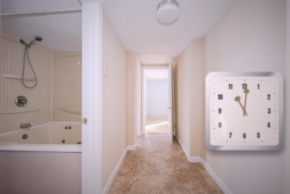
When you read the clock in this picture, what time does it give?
11:01
